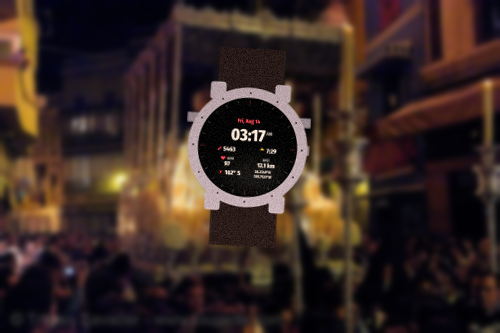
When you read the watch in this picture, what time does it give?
3:17
